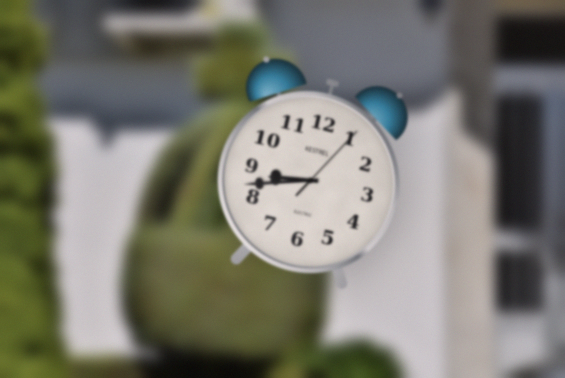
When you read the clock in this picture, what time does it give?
8:42:05
